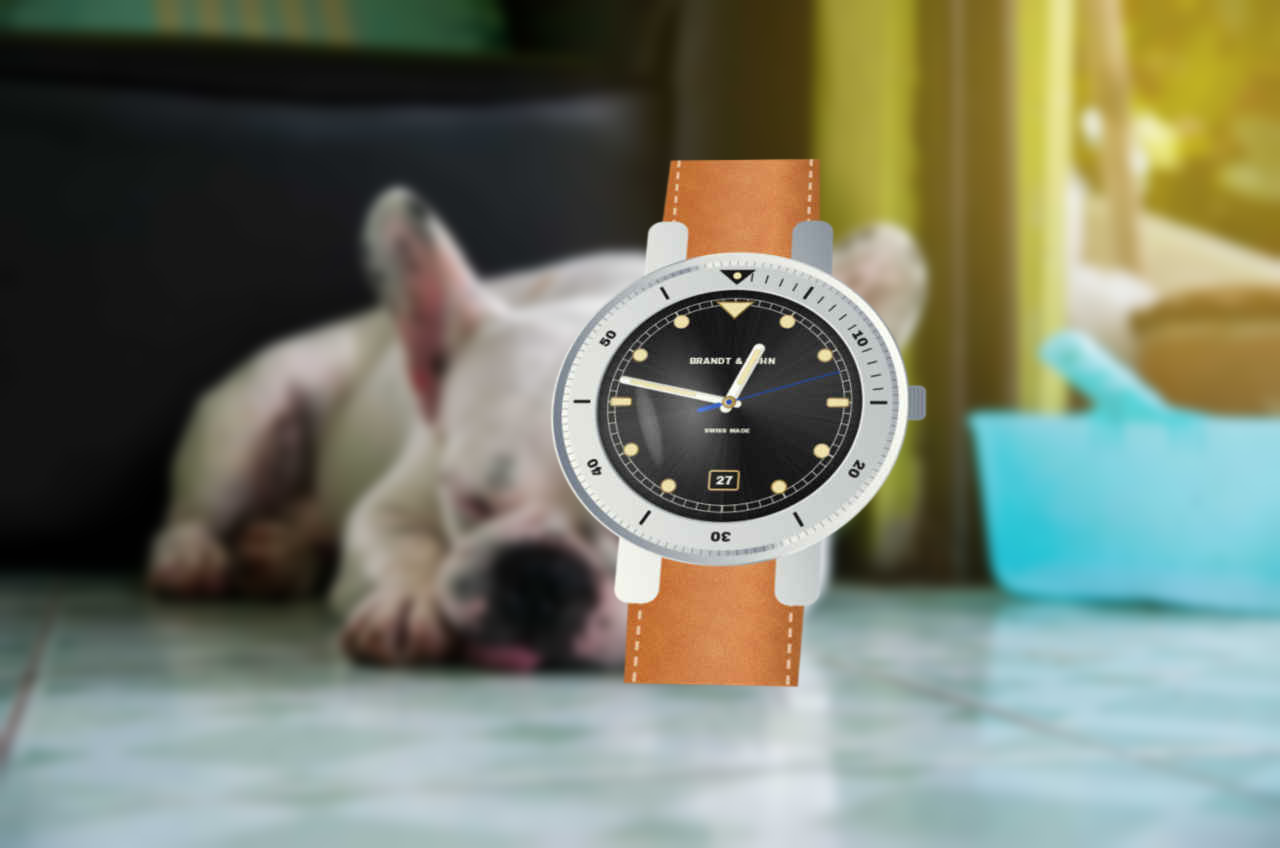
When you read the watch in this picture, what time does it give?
12:47:12
